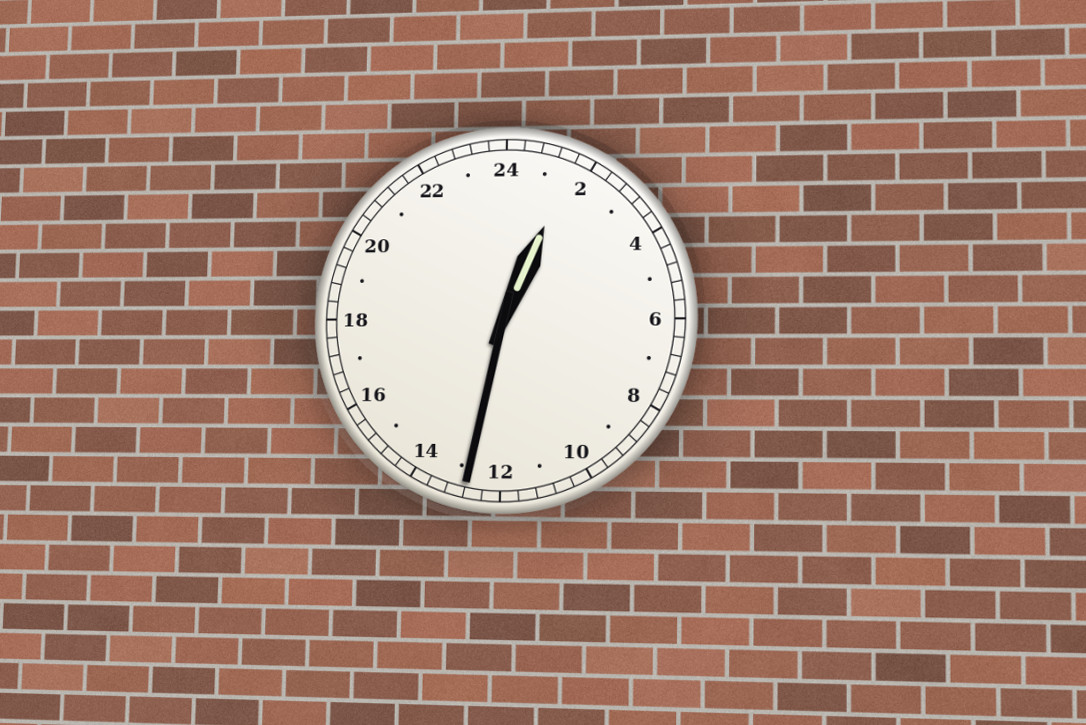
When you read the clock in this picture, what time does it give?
1:32
